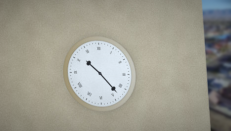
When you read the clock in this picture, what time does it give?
10:23
